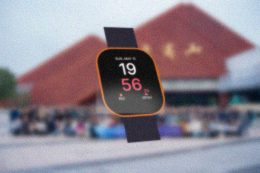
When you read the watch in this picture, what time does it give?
19:56
